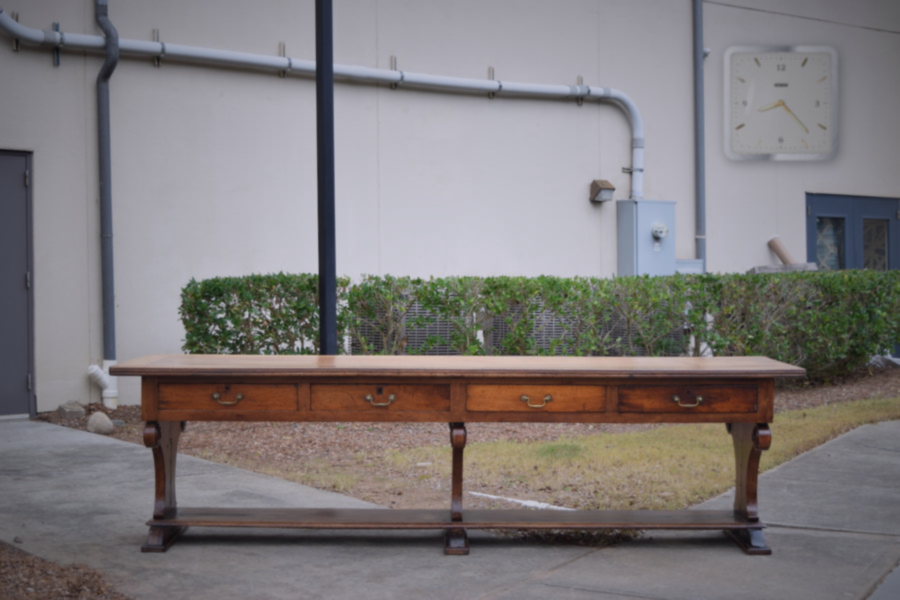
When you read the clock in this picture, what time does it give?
8:23
